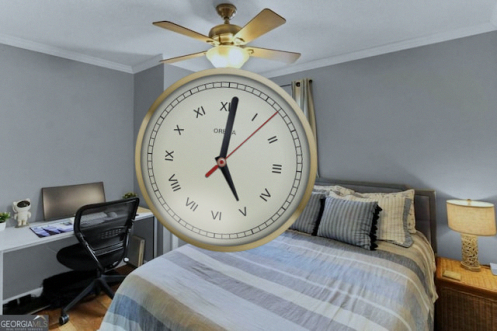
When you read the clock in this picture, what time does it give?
5:01:07
